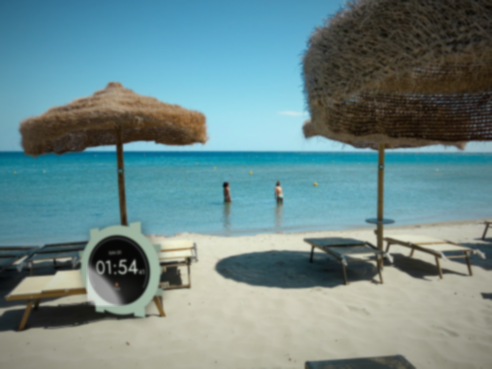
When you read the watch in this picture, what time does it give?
1:54
